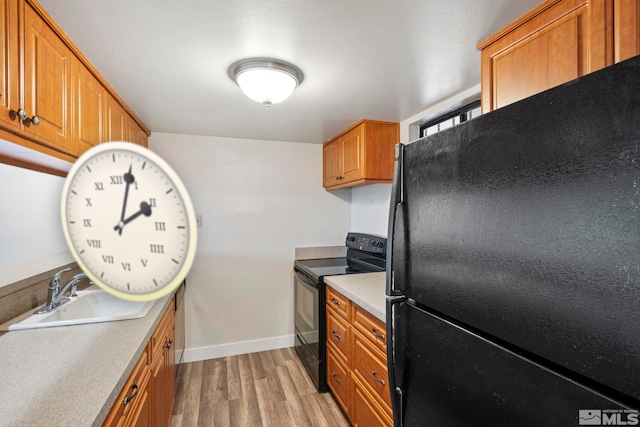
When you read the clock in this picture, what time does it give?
2:03
